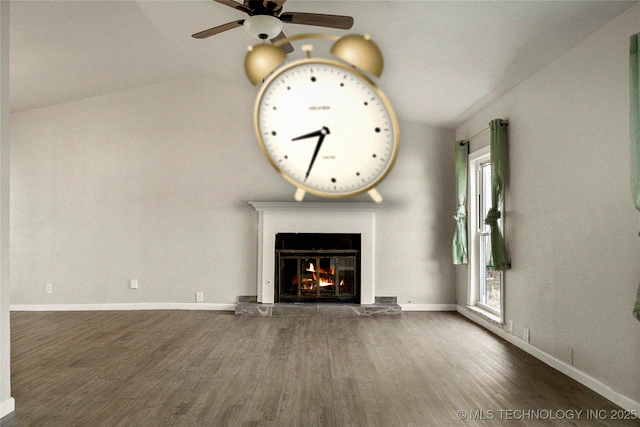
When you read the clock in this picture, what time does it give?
8:35
